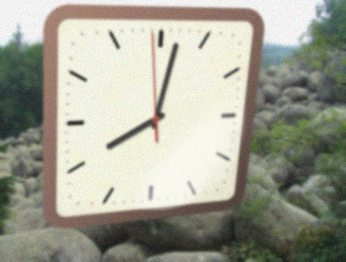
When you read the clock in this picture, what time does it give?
8:01:59
